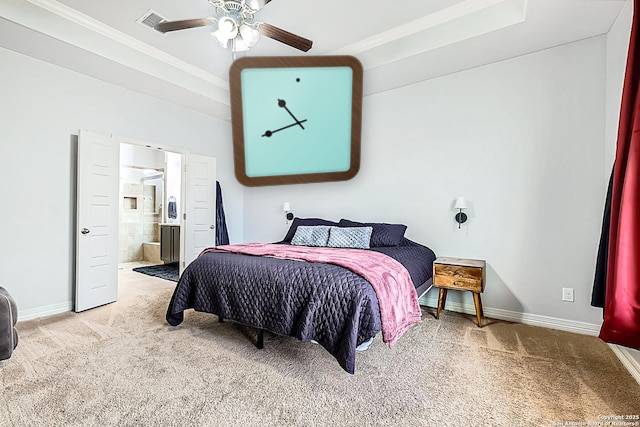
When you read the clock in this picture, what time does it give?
10:42
